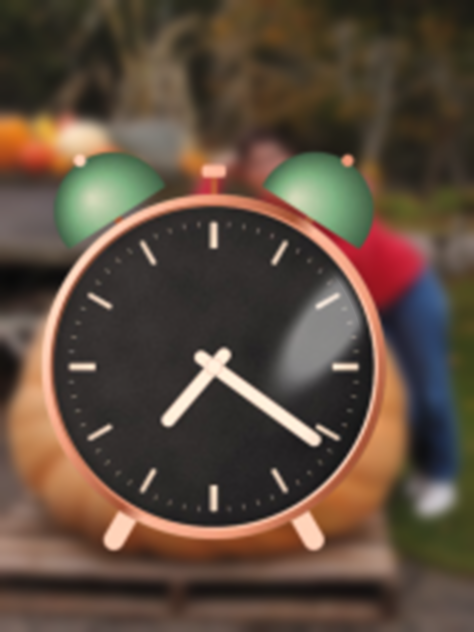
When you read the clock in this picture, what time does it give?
7:21
